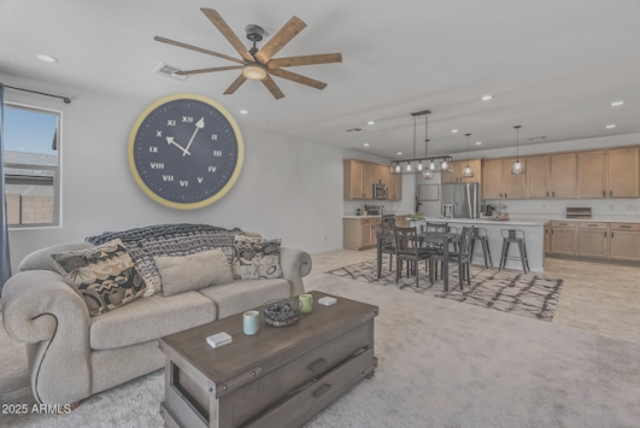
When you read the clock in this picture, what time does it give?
10:04
